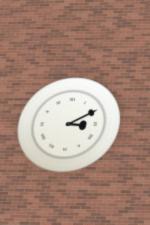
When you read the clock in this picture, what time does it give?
3:10
